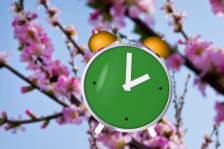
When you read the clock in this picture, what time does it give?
2:00
